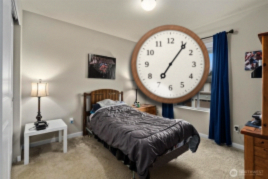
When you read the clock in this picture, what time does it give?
7:06
